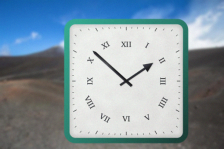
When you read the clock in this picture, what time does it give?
1:52
